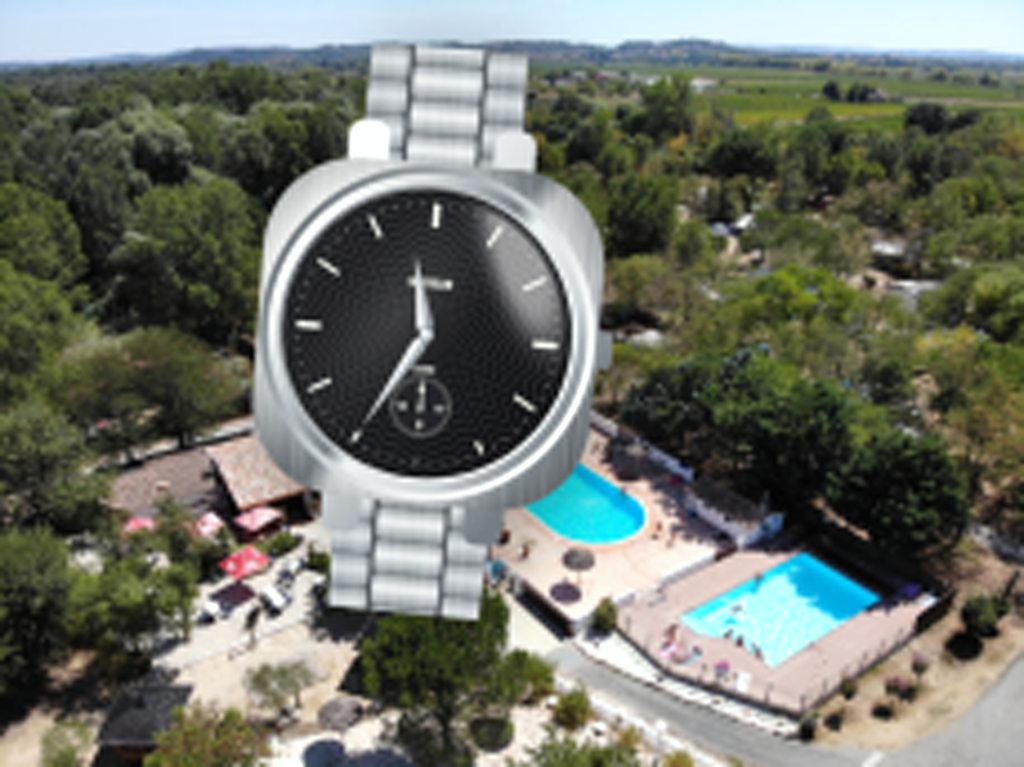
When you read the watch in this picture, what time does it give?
11:35
